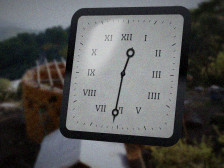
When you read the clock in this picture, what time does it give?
12:31
